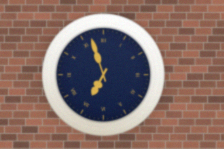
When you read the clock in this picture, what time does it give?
6:57
